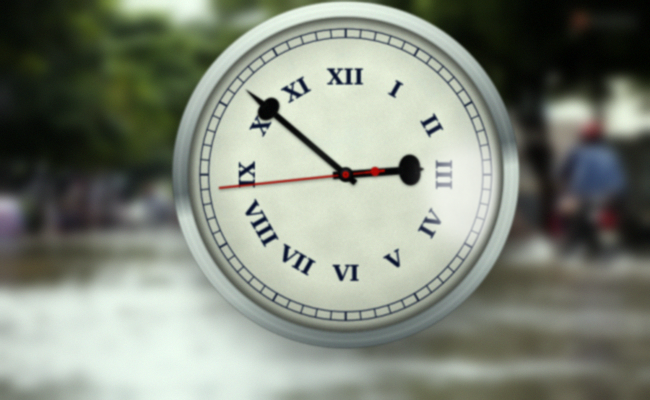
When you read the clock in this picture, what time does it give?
2:51:44
